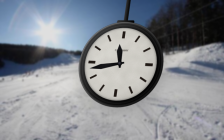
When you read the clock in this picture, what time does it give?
11:43
